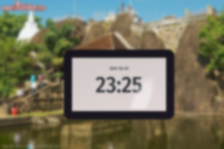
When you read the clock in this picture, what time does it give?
23:25
